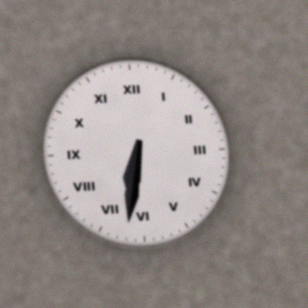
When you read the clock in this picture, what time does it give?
6:32
